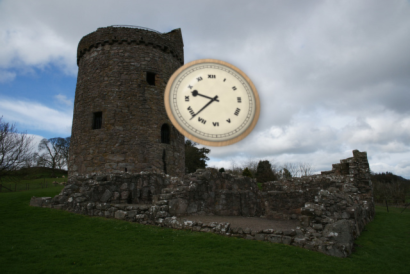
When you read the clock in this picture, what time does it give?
9:38
